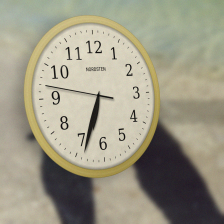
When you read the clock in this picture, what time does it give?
6:33:47
